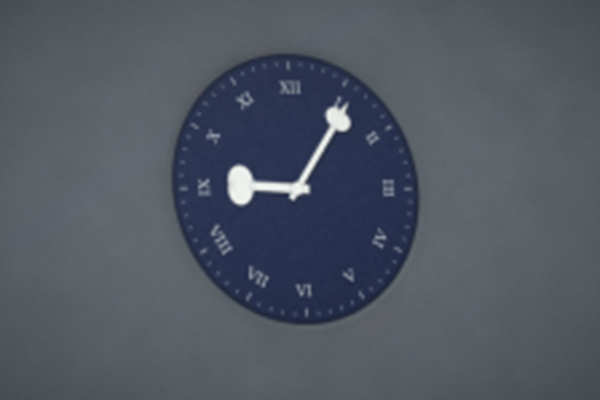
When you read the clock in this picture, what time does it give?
9:06
